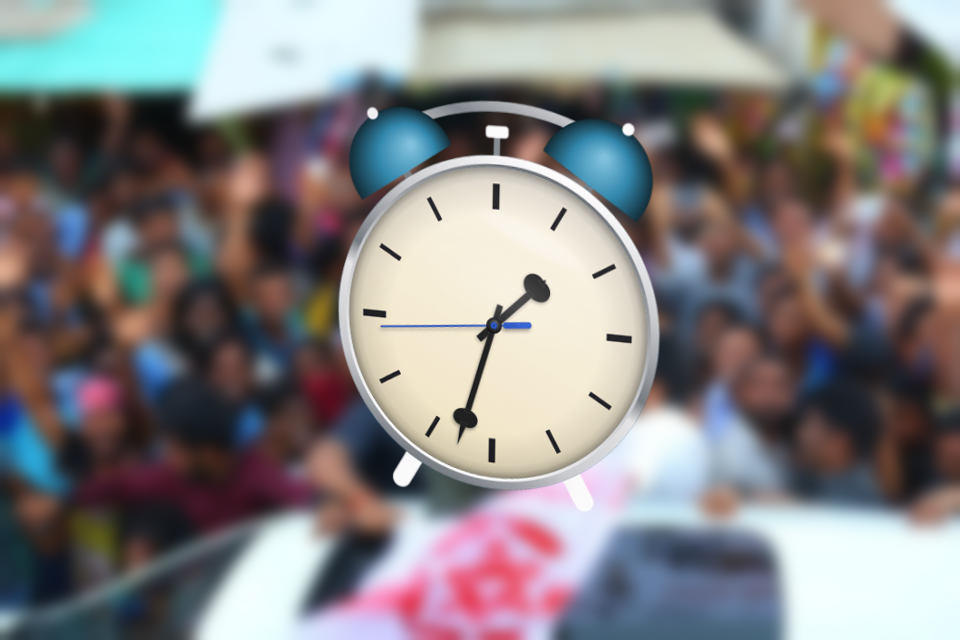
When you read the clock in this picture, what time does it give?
1:32:44
